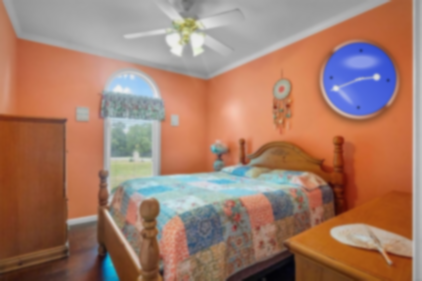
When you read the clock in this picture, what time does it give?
2:41
